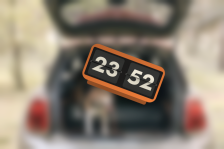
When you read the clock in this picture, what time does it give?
23:52
